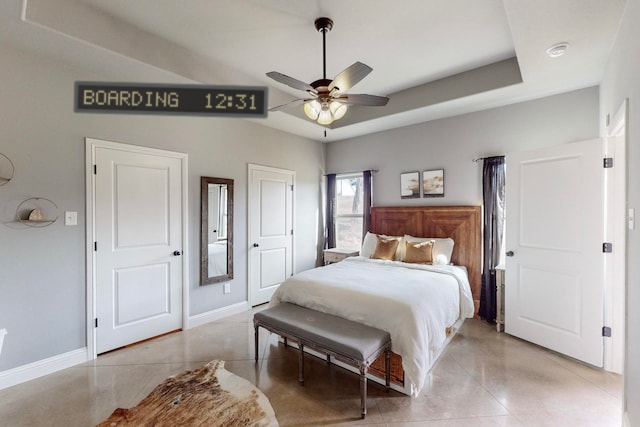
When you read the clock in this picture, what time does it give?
12:31
